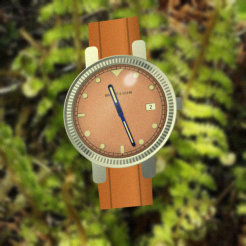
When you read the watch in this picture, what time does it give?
11:27
